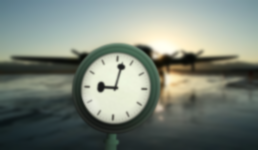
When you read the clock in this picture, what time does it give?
9:02
